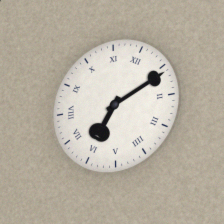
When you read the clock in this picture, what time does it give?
6:06
